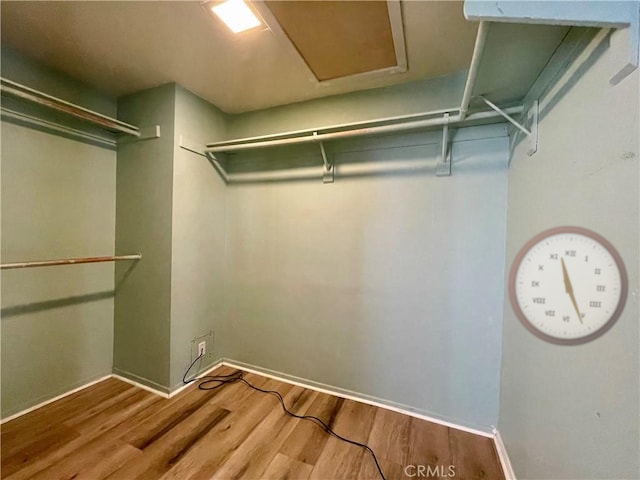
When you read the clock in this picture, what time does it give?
11:26
